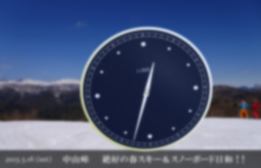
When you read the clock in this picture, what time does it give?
12:33
